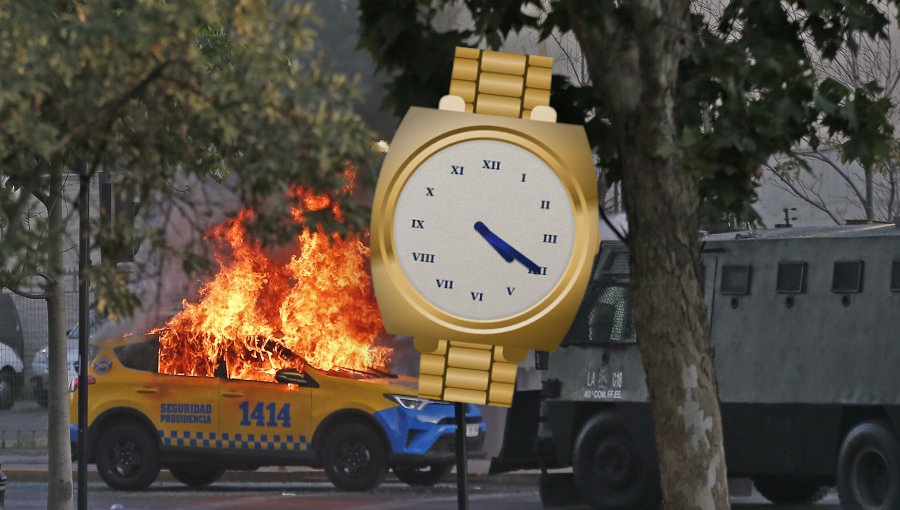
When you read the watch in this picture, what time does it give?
4:20
